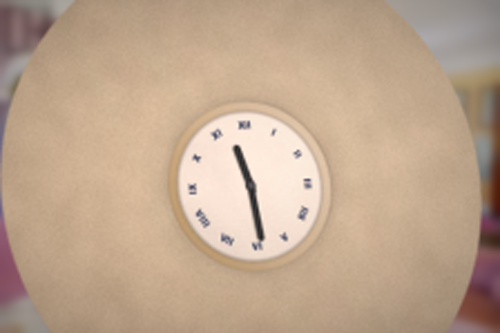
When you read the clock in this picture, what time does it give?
11:29
